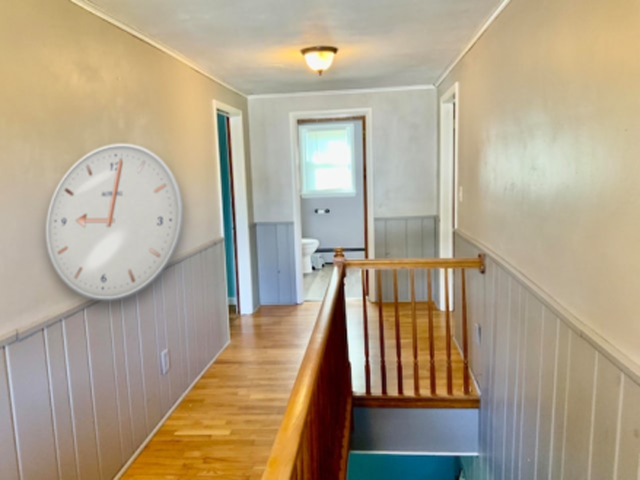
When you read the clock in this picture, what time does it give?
9:01
